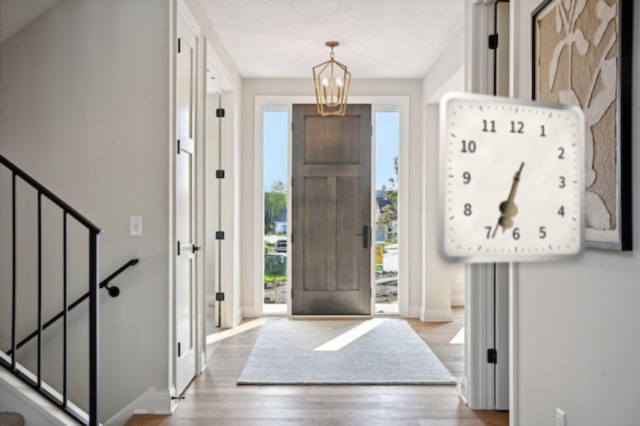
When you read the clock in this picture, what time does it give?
6:32:34
